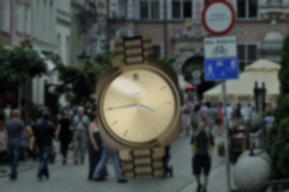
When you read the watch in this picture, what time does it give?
3:45
